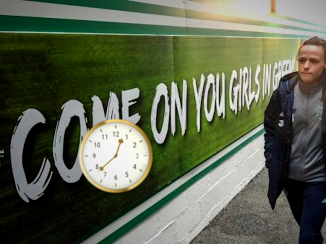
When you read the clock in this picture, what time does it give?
12:38
